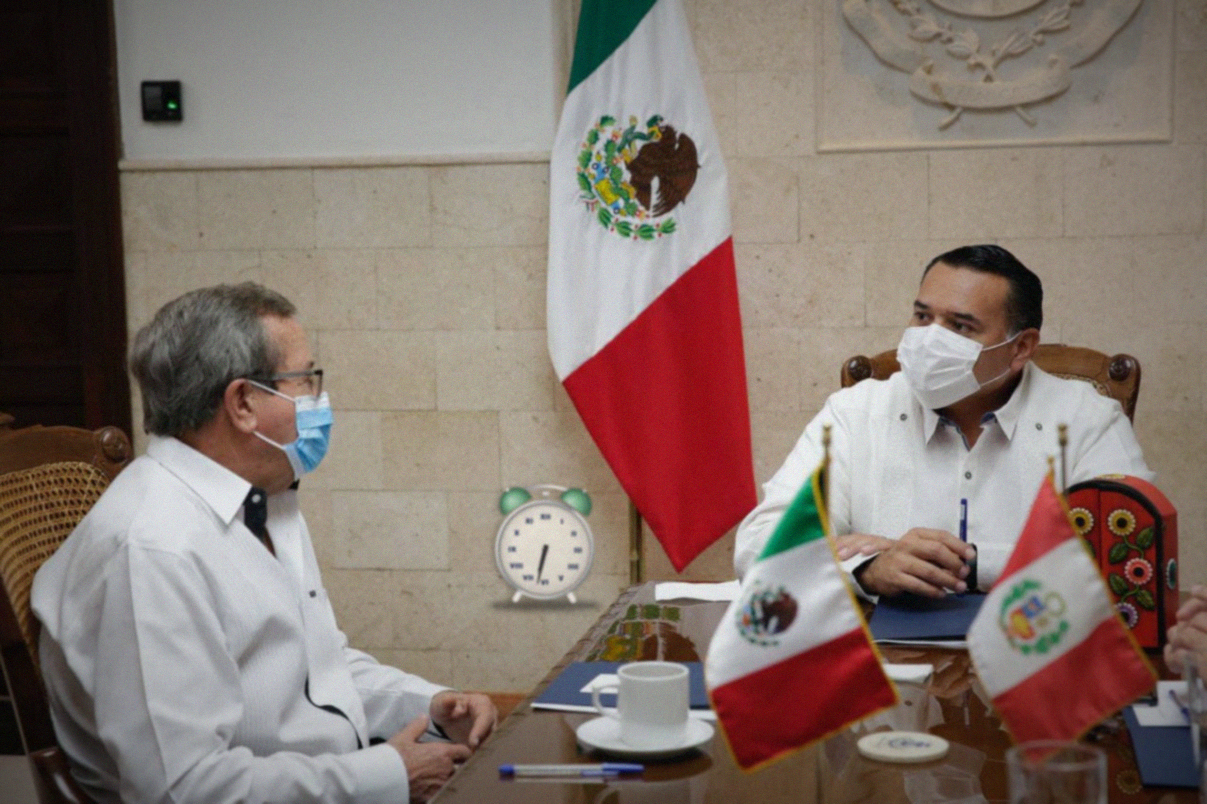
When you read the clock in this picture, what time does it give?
6:32
